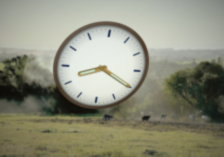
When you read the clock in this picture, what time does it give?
8:20
